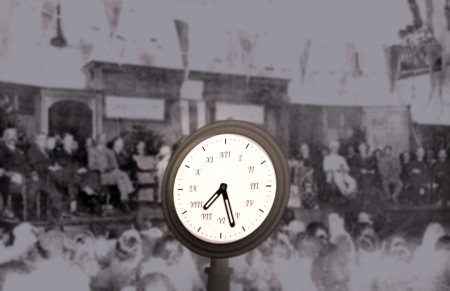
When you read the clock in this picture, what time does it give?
7:27
